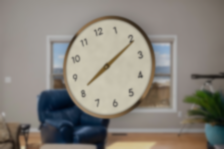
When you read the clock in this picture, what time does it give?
8:11
